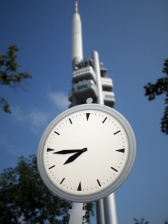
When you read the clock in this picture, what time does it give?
7:44
